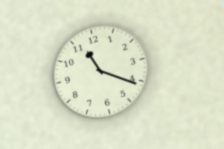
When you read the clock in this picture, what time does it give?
11:21
